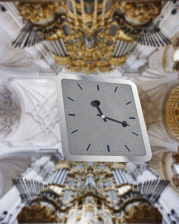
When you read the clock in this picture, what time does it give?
11:18
